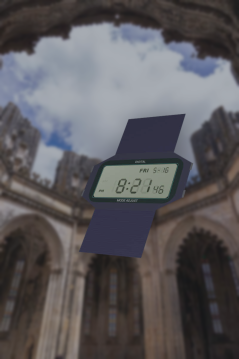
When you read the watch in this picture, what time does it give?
8:21:46
